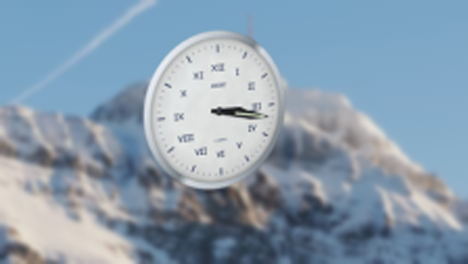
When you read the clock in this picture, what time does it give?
3:17
